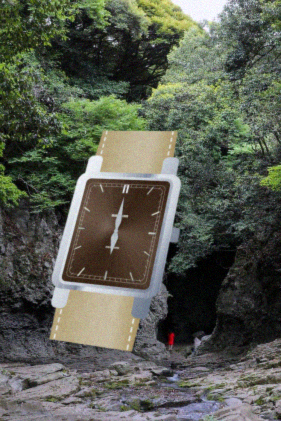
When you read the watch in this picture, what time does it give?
6:00
